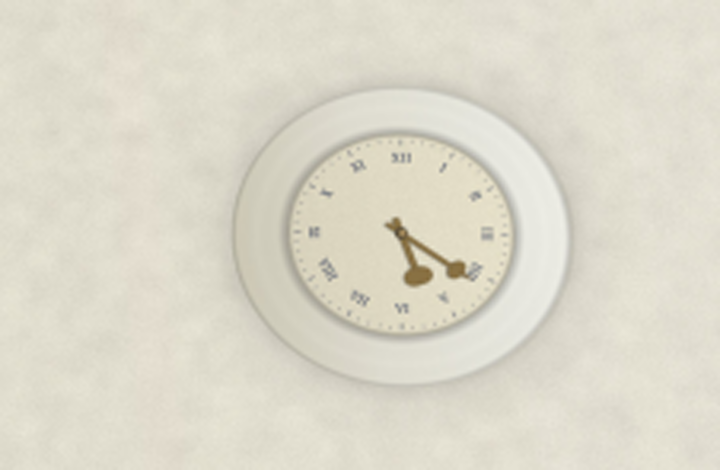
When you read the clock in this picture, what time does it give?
5:21
